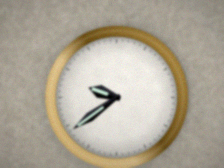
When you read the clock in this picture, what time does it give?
9:39
